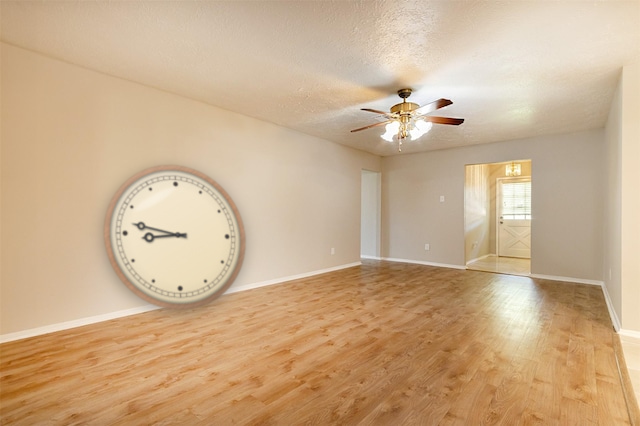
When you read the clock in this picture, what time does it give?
8:47
